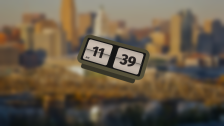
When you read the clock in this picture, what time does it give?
11:39
